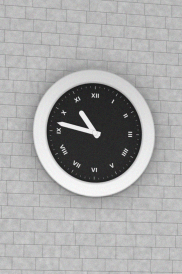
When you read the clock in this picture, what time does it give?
10:47
